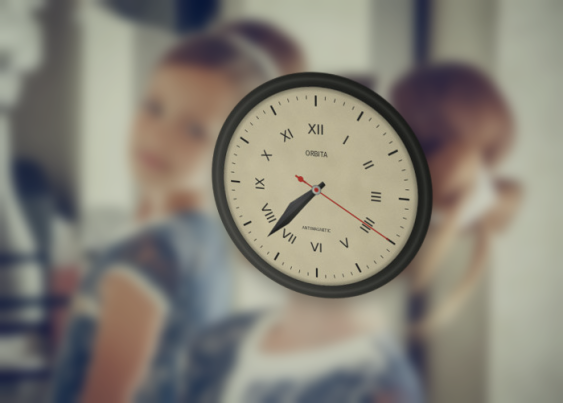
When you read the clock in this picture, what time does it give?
7:37:20
